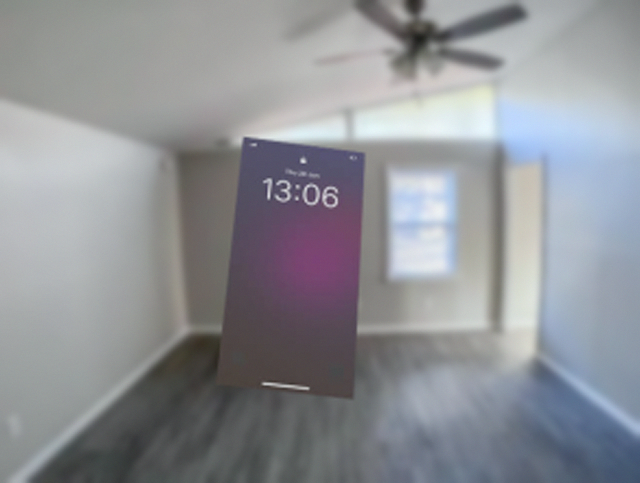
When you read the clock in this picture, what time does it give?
13:06
